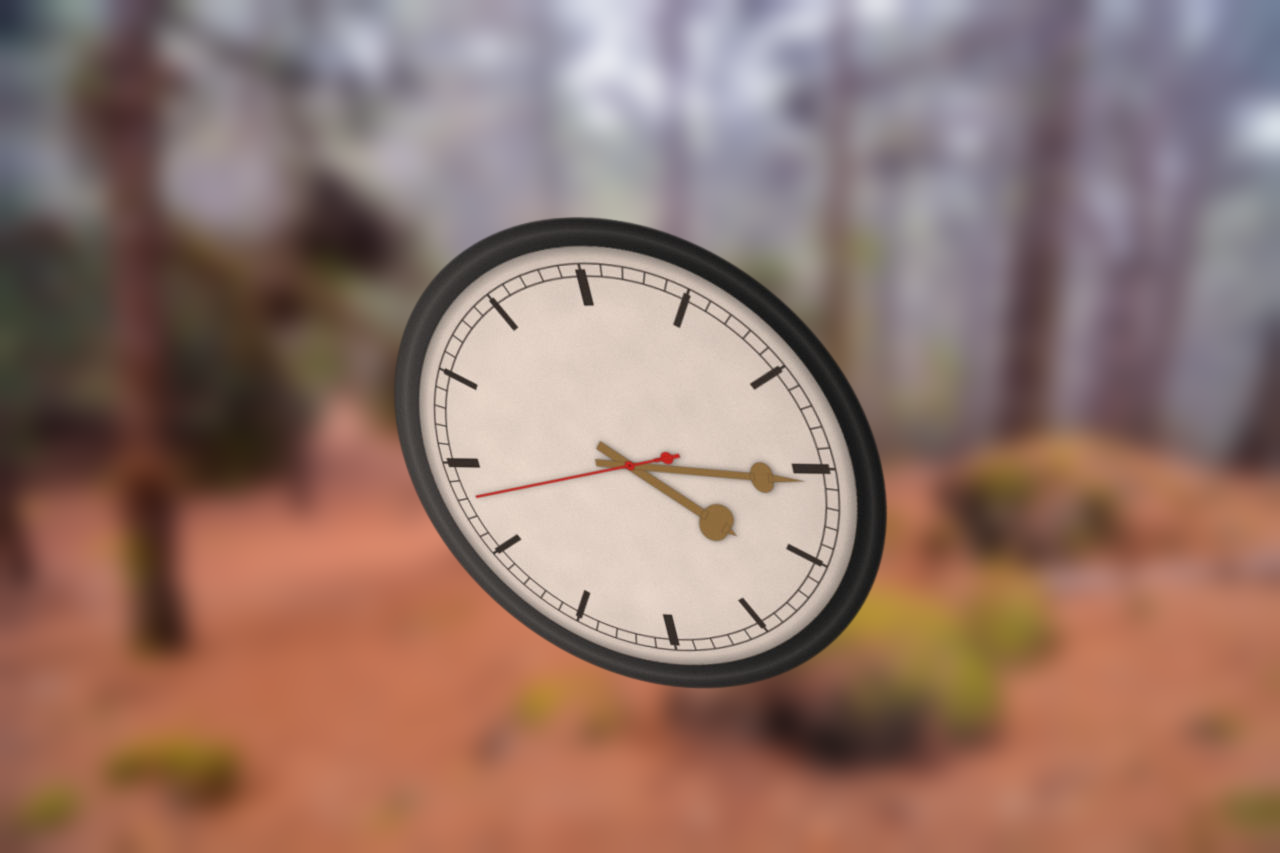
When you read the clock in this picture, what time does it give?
4:15:43
